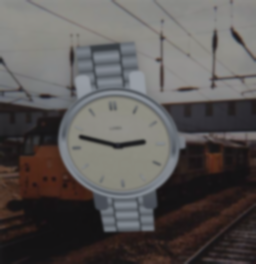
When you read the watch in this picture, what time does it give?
2:48
